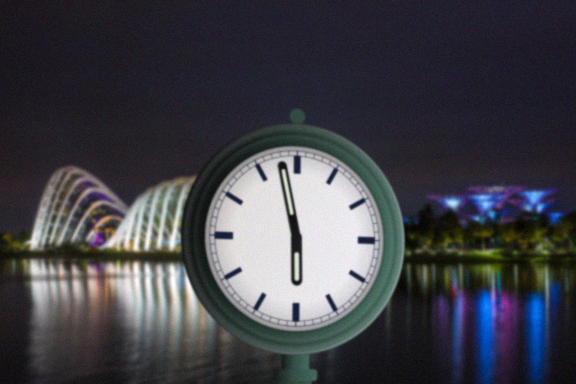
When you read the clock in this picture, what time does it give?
5:58
